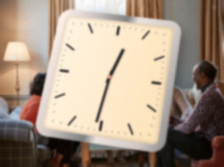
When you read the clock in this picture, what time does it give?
12:31
